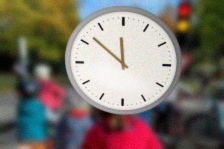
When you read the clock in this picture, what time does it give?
11:52
